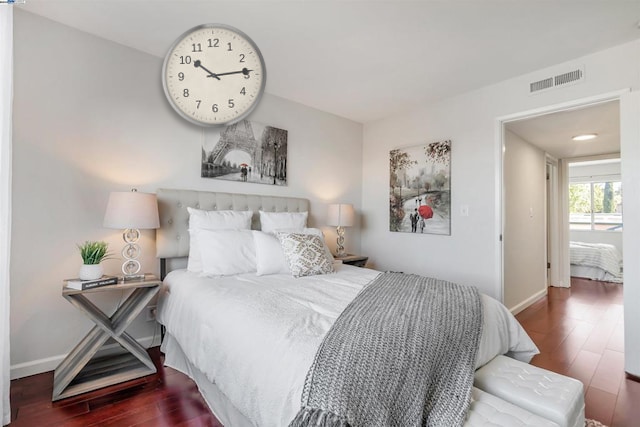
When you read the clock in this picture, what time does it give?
10:14
